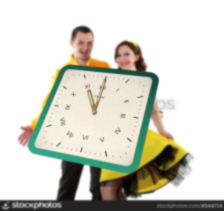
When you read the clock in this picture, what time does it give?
11:00
